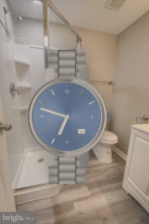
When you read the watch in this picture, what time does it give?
6:48
